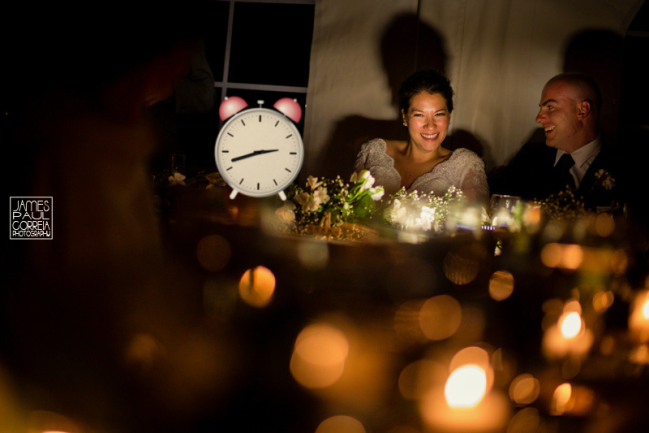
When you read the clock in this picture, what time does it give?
2:42
